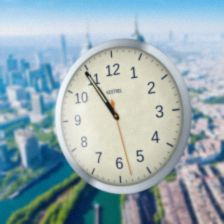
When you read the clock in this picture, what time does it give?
10:54:28
